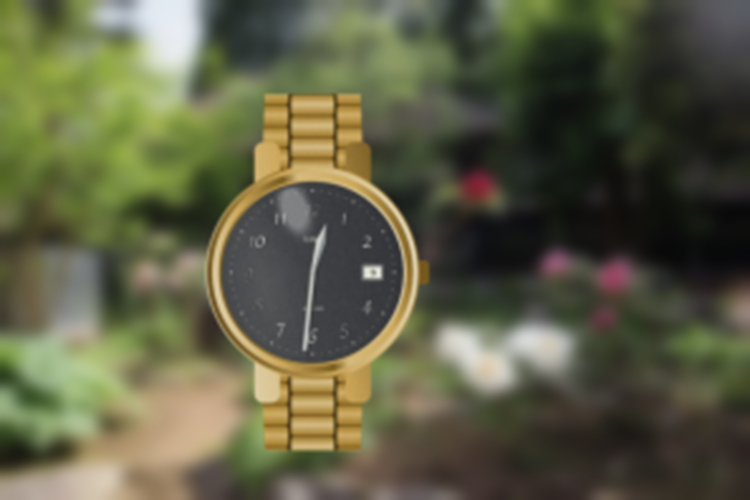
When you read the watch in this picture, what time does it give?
12:31
